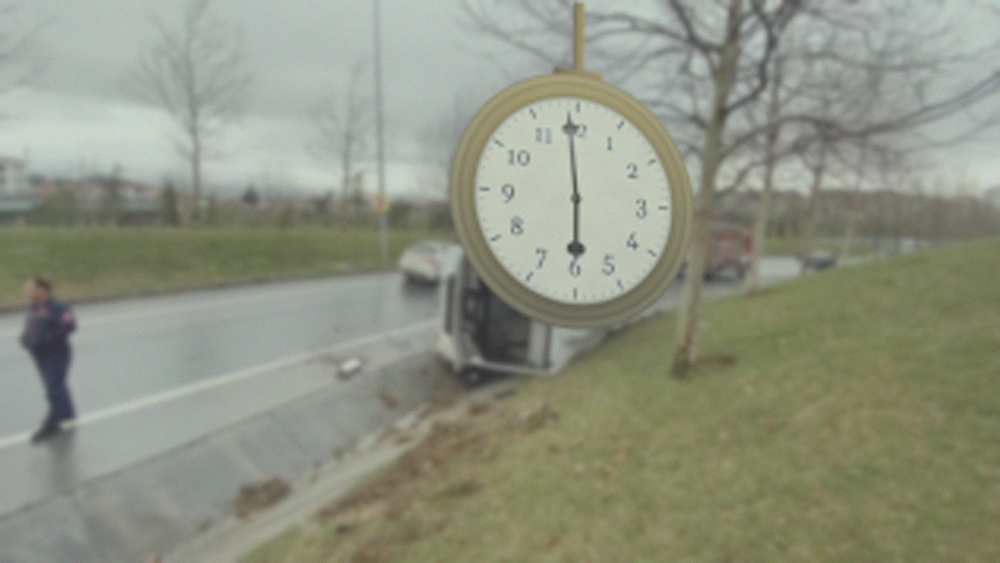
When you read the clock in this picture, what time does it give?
5:59
